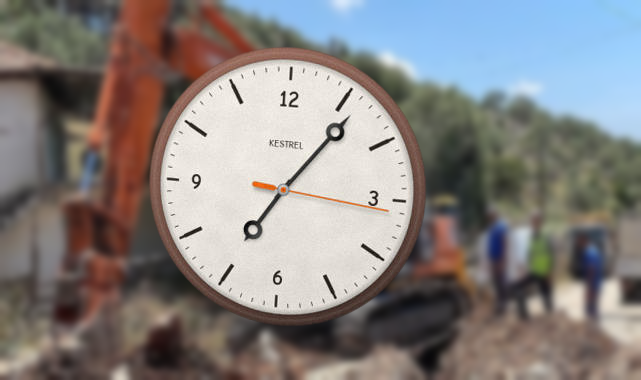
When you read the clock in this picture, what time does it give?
7:06:16
